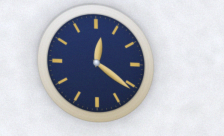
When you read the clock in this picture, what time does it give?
12:21
